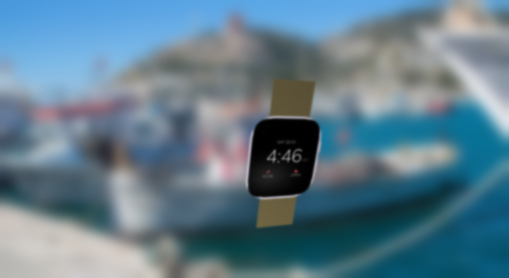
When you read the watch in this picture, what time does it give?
4:46
